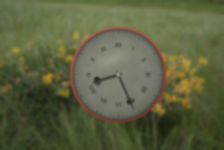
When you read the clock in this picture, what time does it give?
8:26
